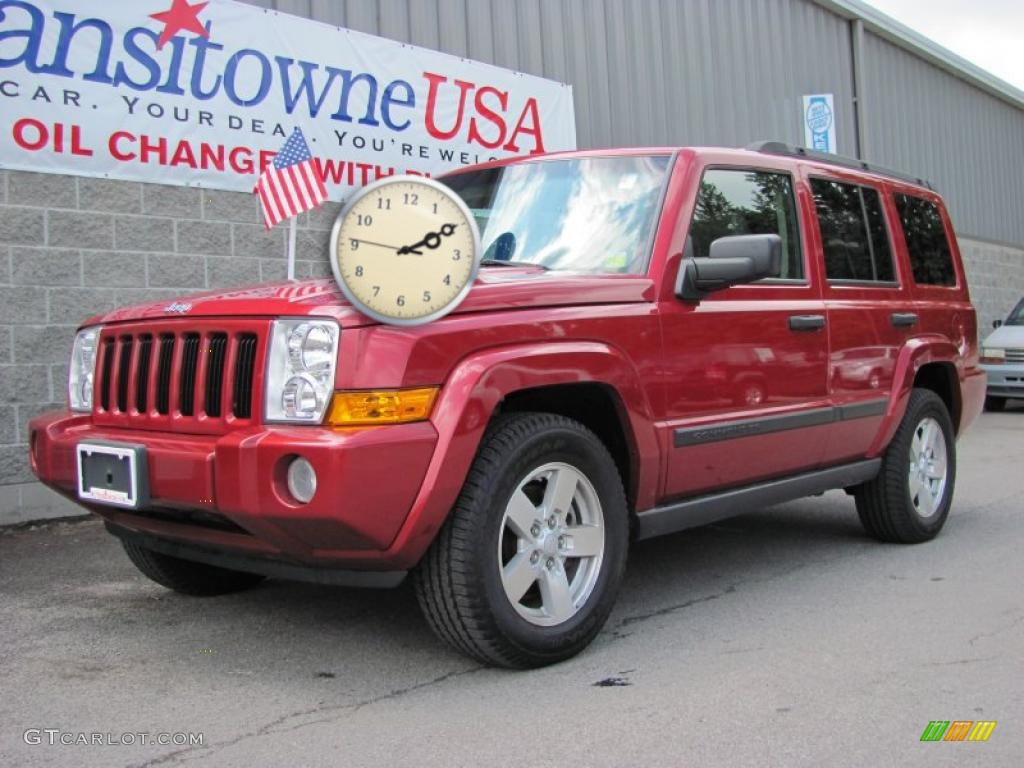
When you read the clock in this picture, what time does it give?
2:09:46
